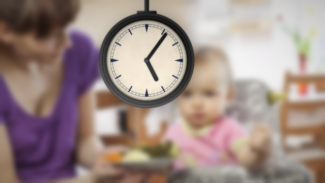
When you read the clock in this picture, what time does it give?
5:06
